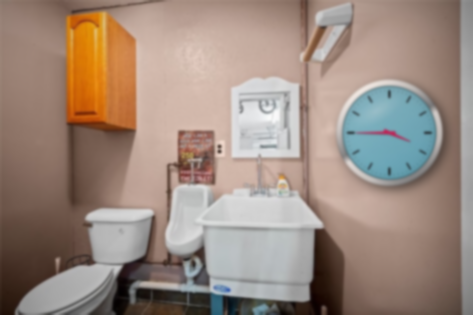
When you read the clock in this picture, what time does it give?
3:45
